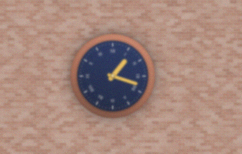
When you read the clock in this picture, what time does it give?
1:18
